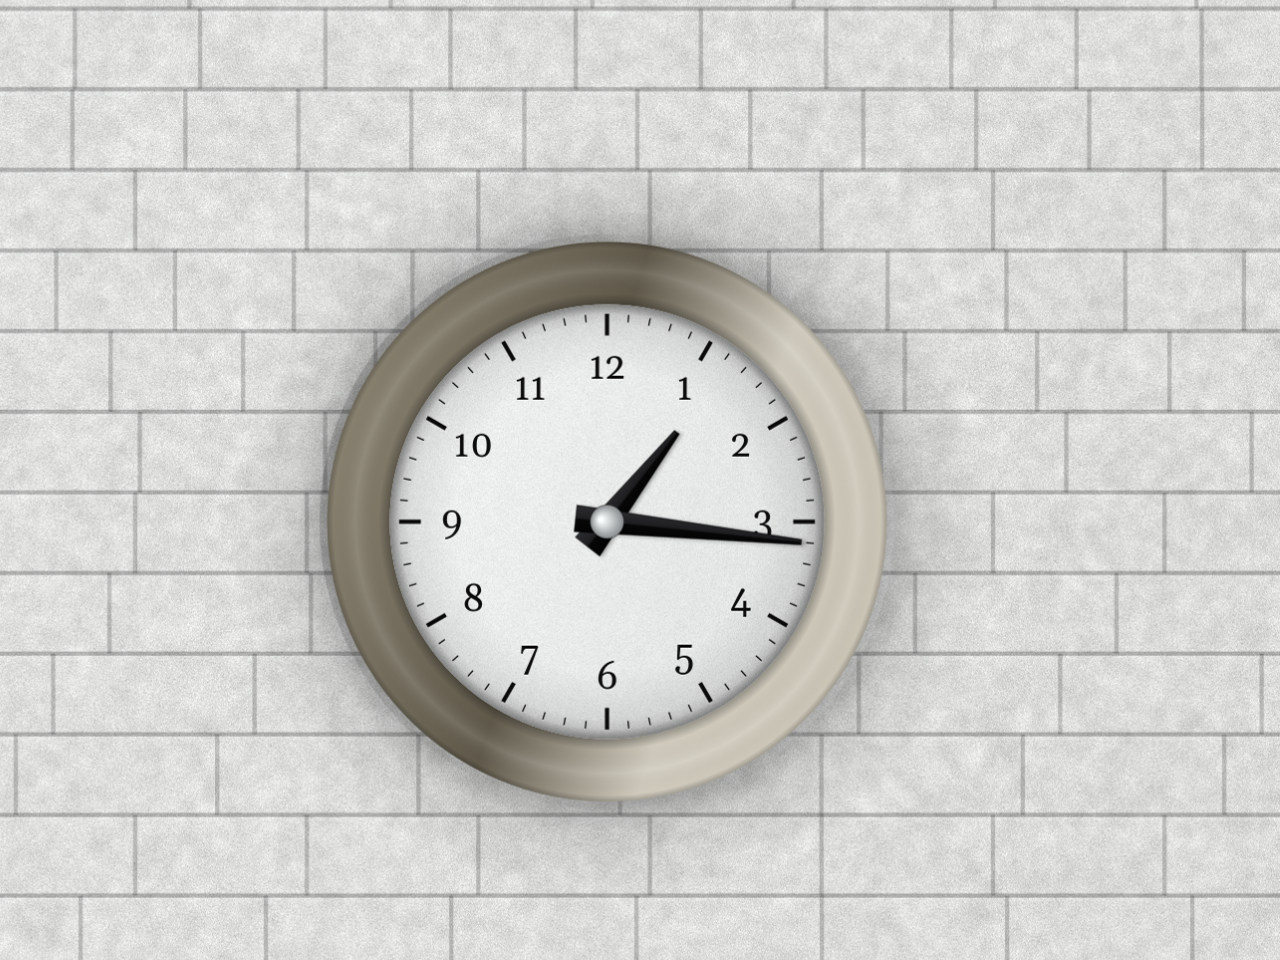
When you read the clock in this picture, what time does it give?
1:16
